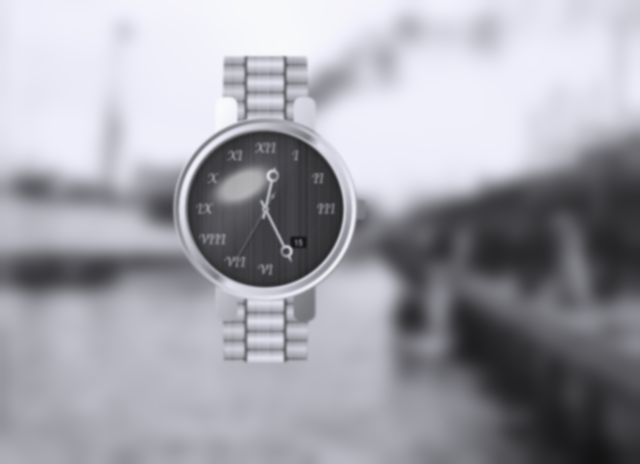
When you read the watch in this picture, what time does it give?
12:25:35
